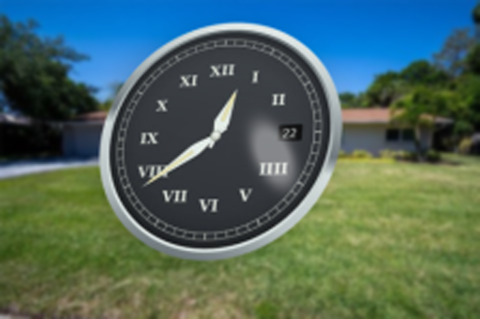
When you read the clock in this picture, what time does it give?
12:39
